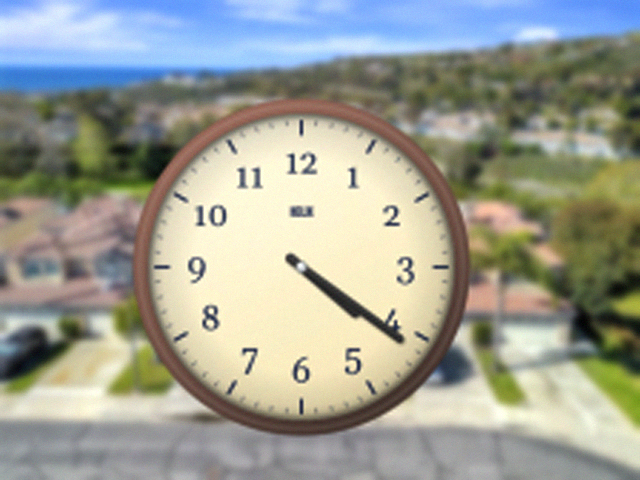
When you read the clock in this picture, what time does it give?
4:21
